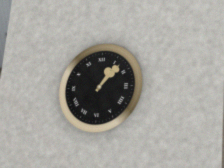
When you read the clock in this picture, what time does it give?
1:07
